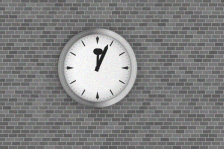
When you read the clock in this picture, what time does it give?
12:04
